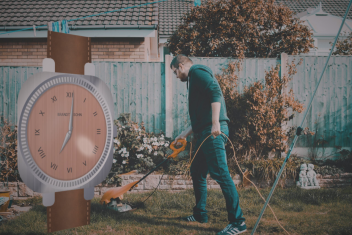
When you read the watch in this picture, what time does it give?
7:01
